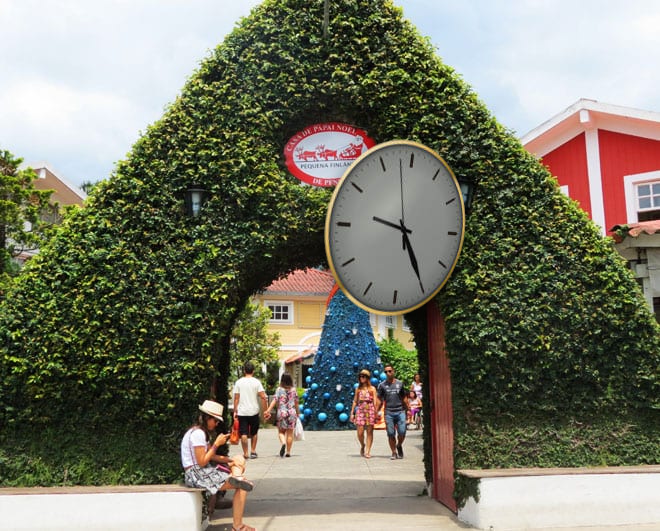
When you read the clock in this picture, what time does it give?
9:24:58
